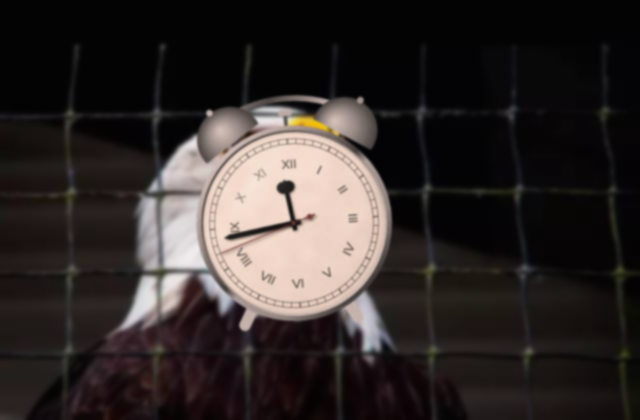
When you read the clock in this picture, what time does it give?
11:43:42
